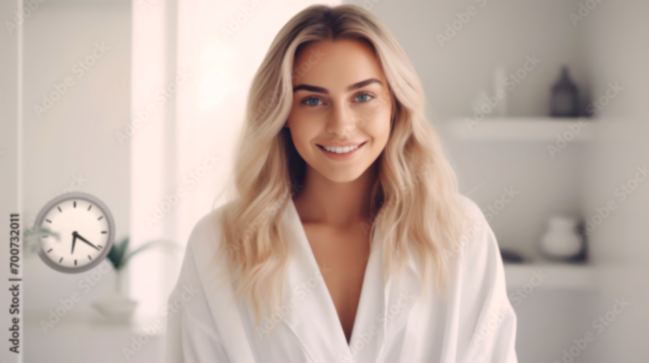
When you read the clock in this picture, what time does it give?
6:21
